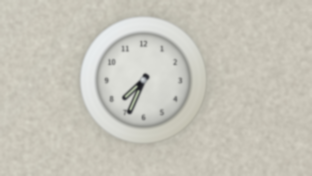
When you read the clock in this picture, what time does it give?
7:34
